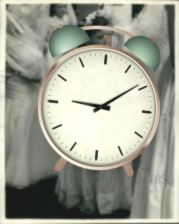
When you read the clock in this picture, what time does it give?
9:09
